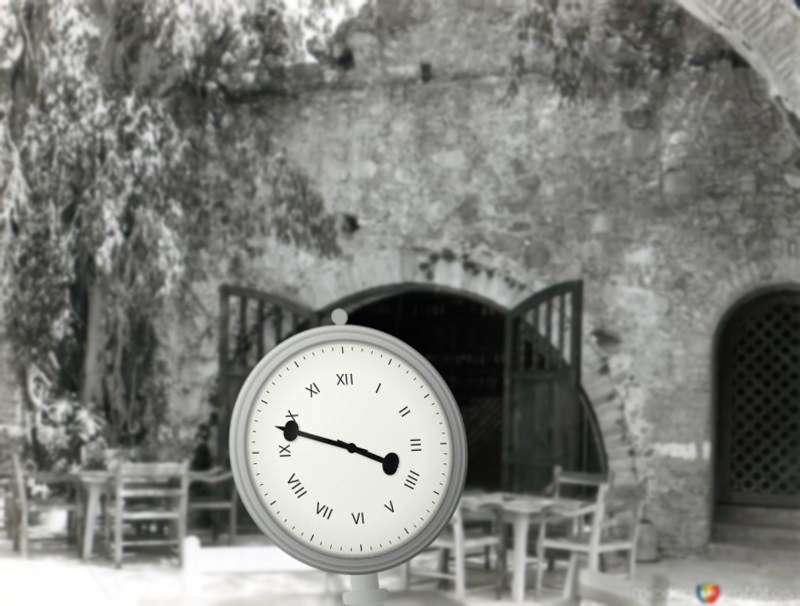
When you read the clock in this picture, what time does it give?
3:48
